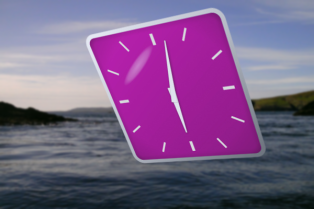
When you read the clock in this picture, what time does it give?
6:02
